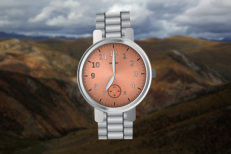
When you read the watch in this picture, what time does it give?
7:00
